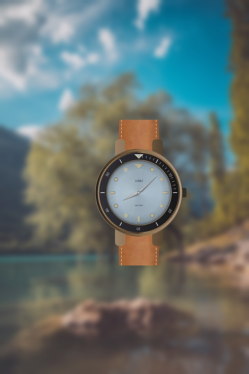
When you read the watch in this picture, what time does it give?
8:08
